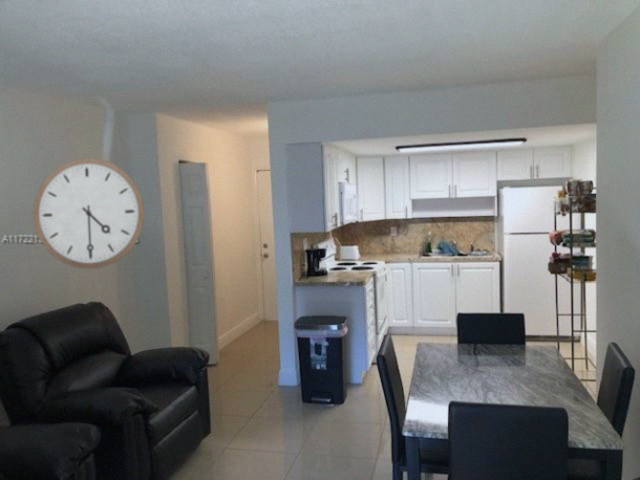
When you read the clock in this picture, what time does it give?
4:30
